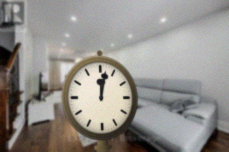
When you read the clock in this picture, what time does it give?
12:02
